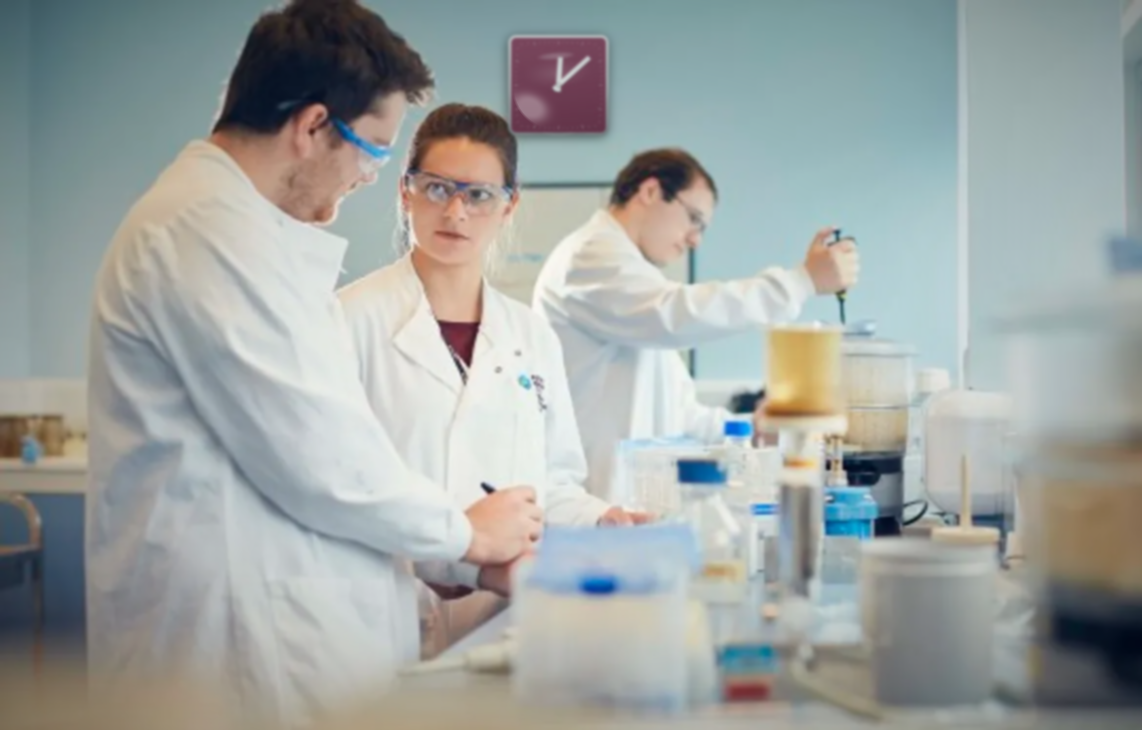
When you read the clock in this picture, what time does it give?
12:08
